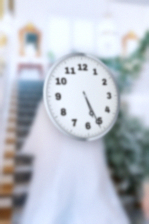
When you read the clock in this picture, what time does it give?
5:26
